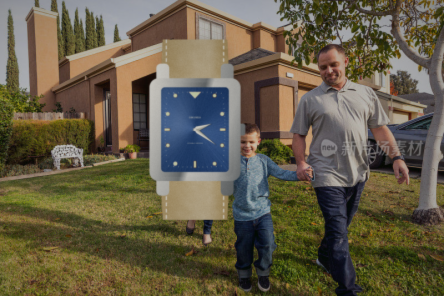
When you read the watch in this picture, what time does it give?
2:21
